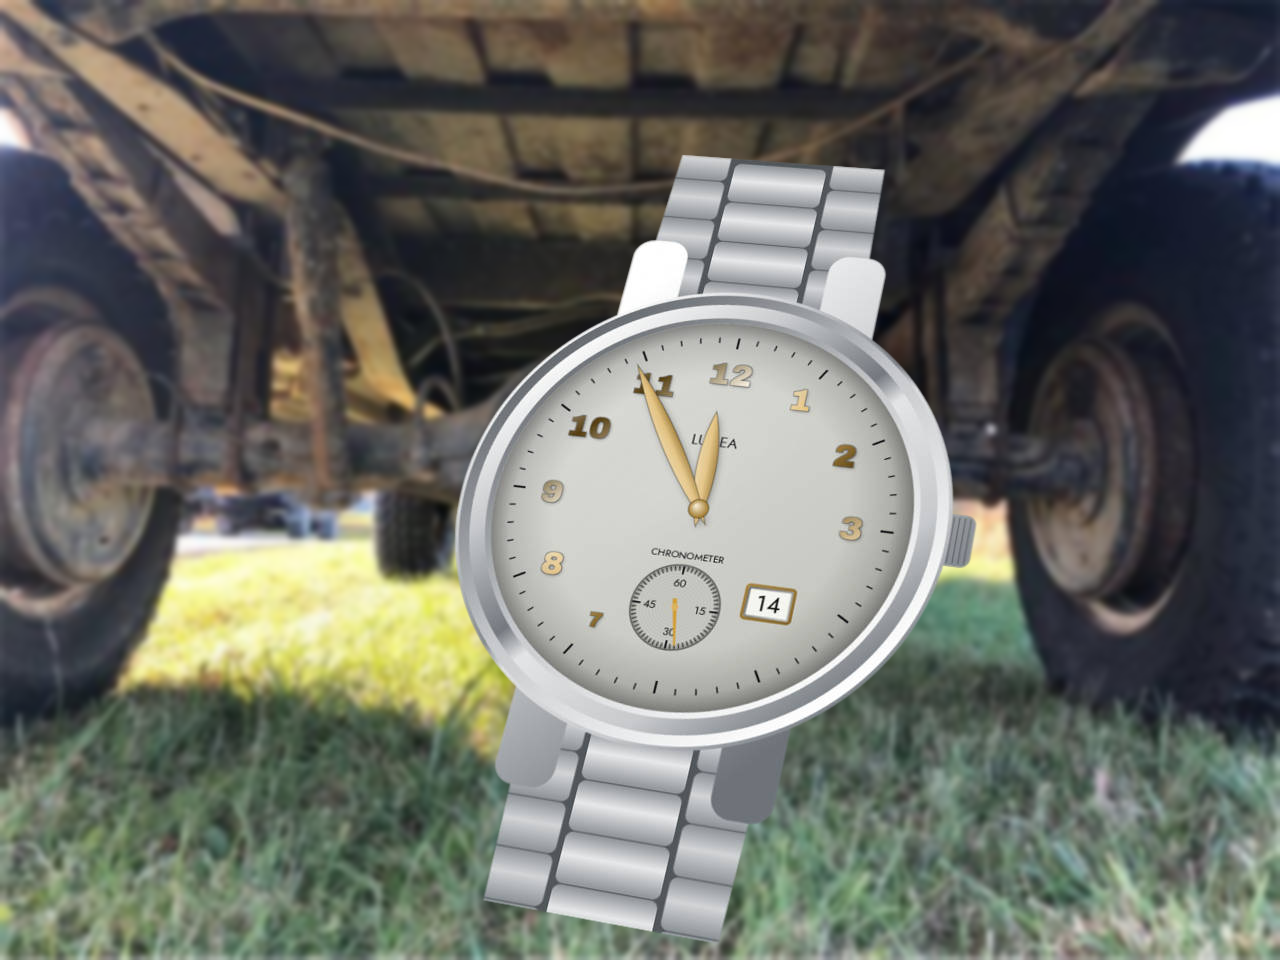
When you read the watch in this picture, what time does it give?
11:54:28
